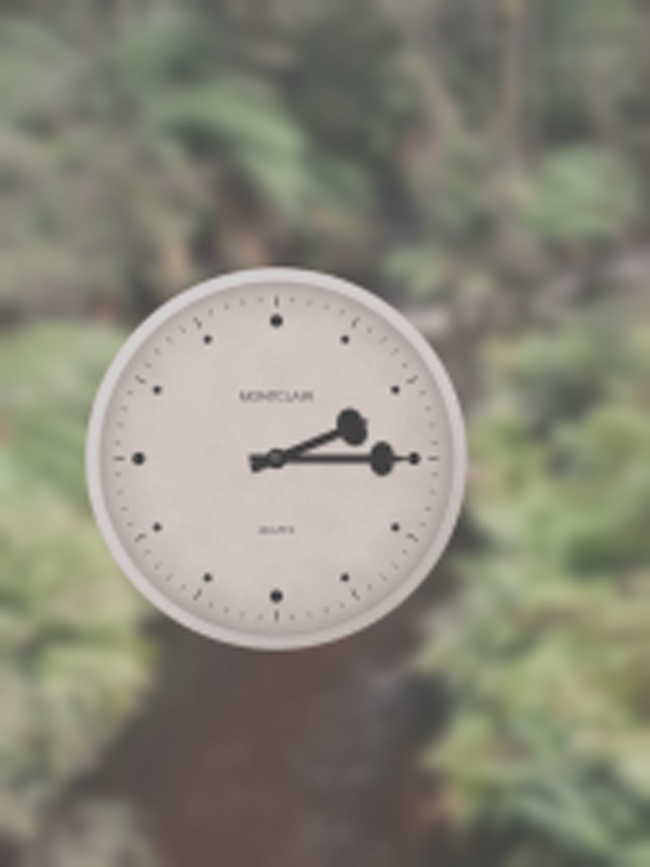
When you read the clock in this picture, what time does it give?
2:15
